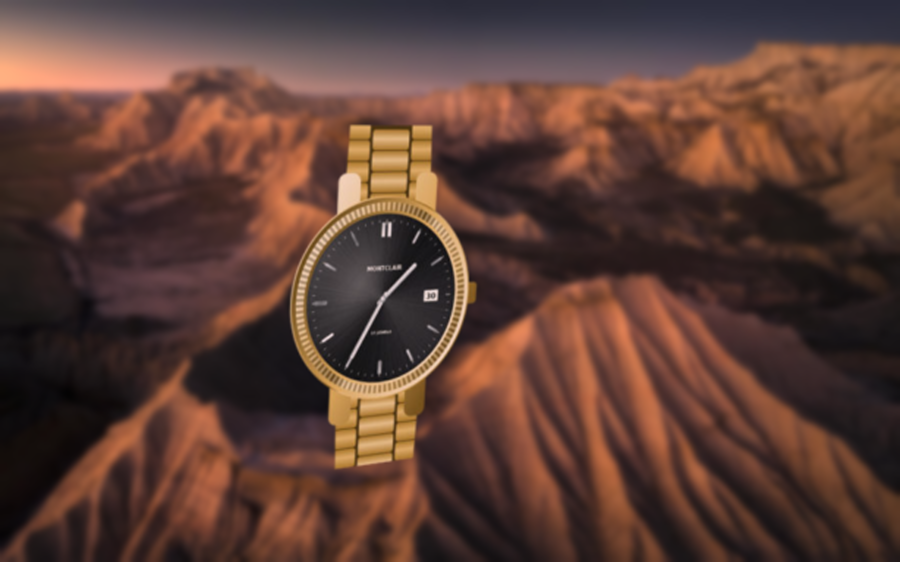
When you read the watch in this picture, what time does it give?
1:35
